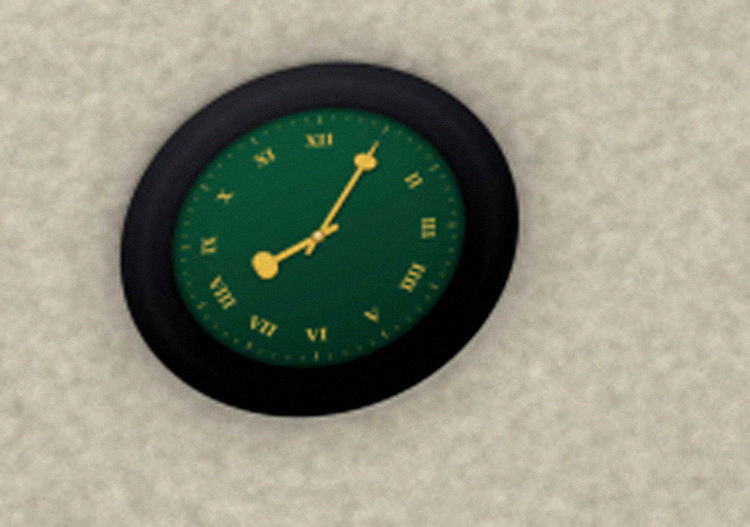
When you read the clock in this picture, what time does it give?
8:05
